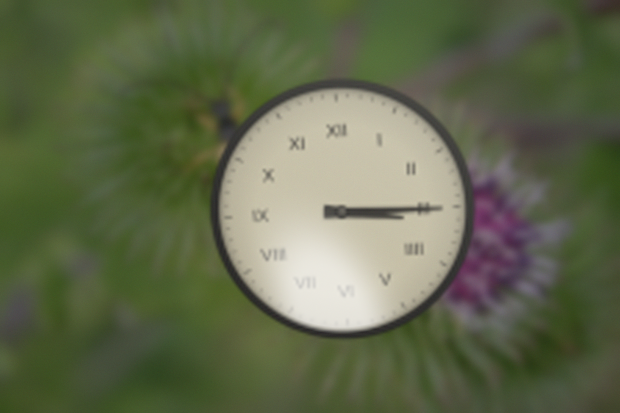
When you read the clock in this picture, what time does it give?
3:15
